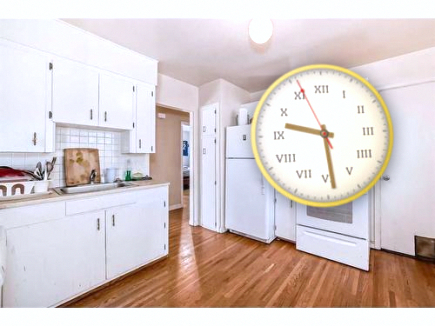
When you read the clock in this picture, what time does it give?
9:28:56
